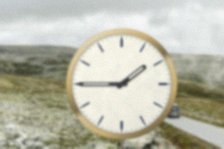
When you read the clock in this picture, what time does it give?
1:45
